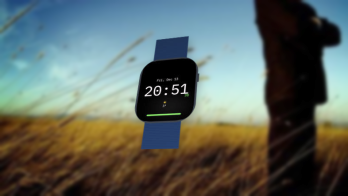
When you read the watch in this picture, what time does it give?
20:51
